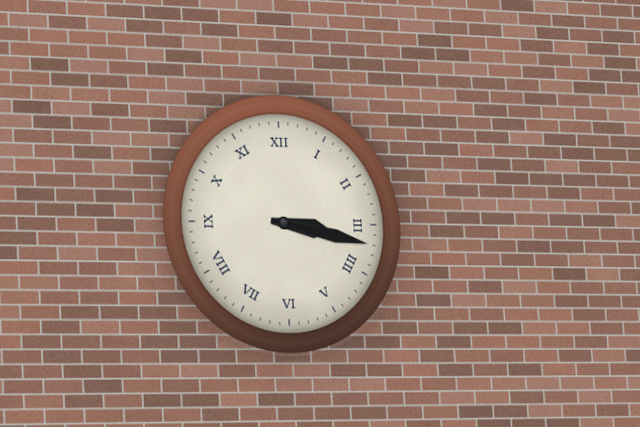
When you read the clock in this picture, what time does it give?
3:17
